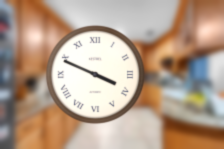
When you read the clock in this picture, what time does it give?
3:49
